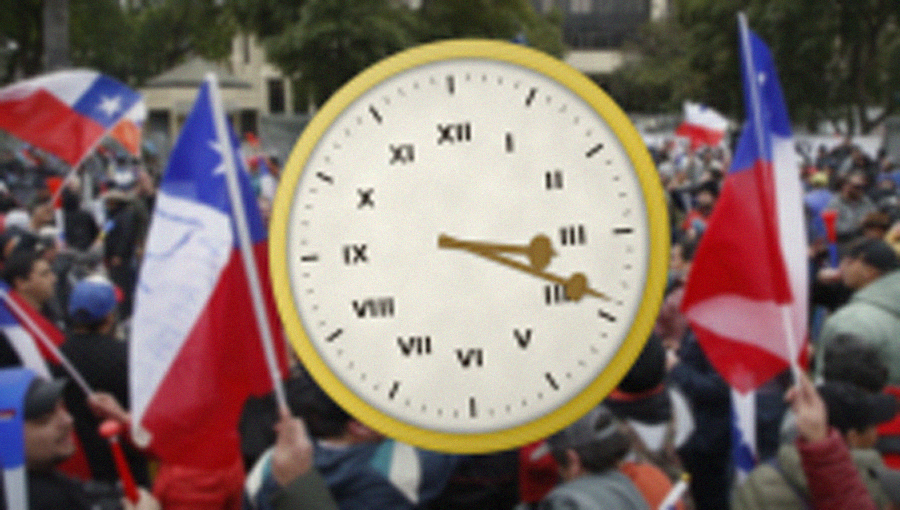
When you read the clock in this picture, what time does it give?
3:19
